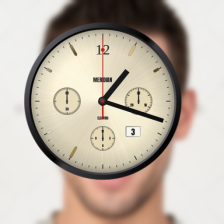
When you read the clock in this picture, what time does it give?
1:18
